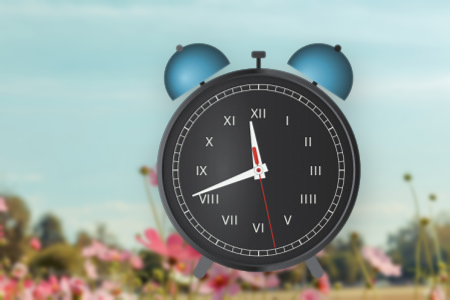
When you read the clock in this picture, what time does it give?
11:41:28
